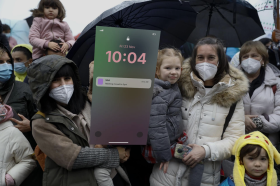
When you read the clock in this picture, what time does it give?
10:04
